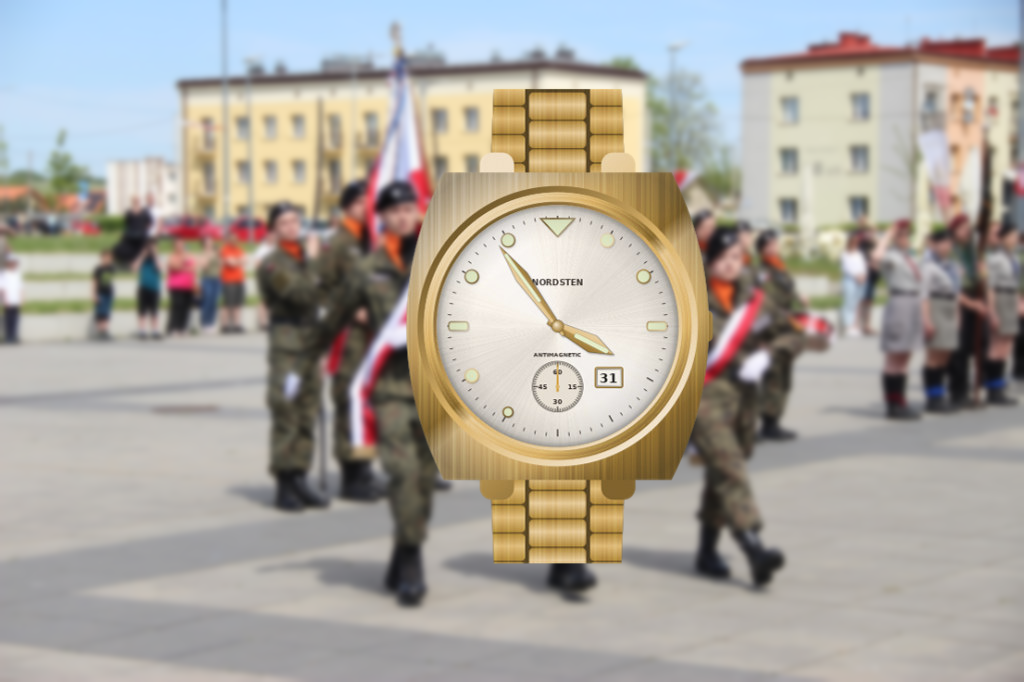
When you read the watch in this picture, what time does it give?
3:54
